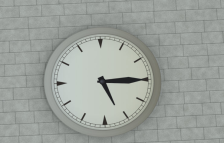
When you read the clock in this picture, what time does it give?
5:15
